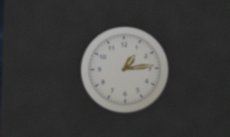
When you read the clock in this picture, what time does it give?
1:14
